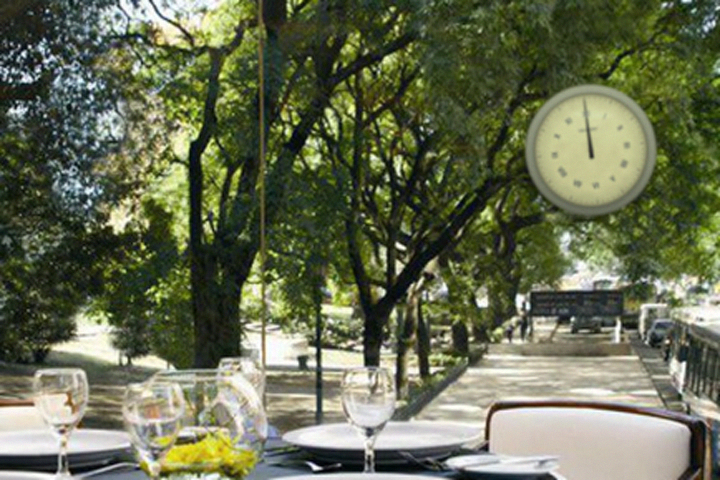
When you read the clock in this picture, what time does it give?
12:00
